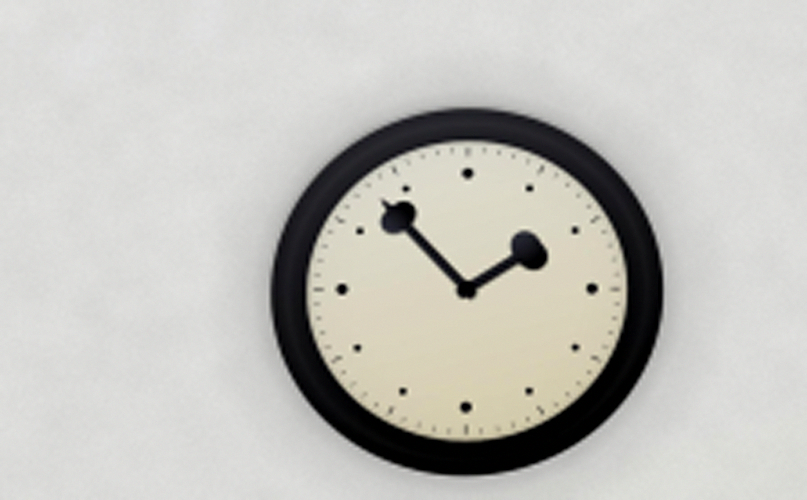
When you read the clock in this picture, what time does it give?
1:53
